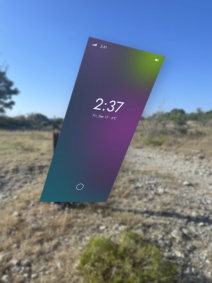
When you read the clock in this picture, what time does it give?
2:37
